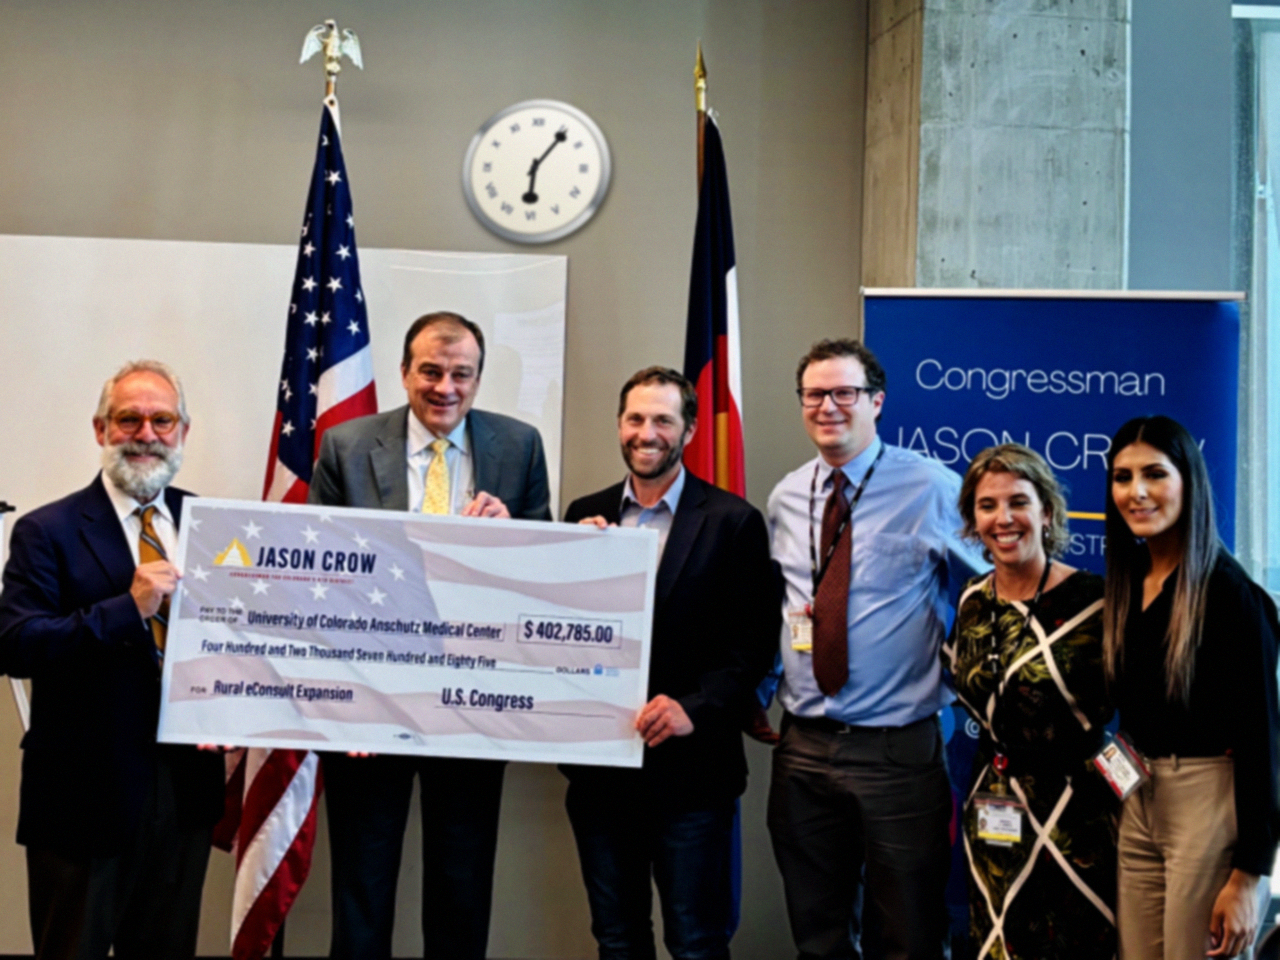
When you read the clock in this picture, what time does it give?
6:06
